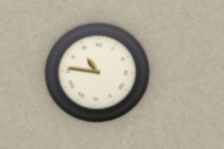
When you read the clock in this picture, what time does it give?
10:46
